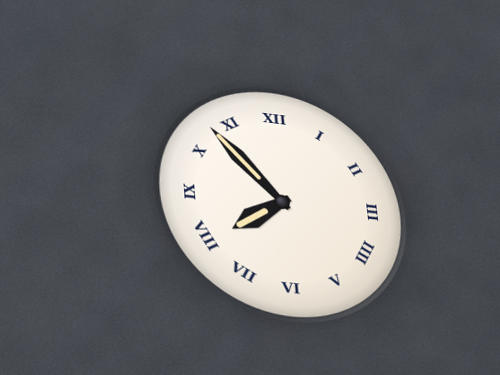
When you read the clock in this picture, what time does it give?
7:53
